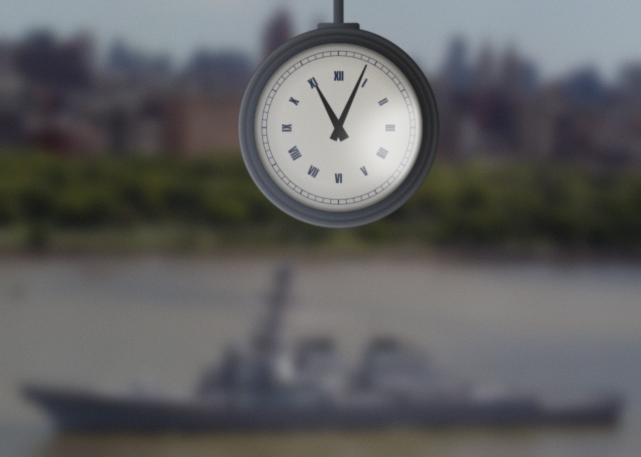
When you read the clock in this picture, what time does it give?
11:04
